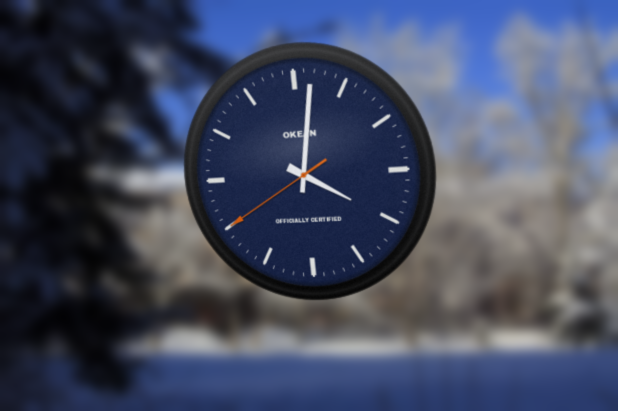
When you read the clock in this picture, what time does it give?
4:01:40
